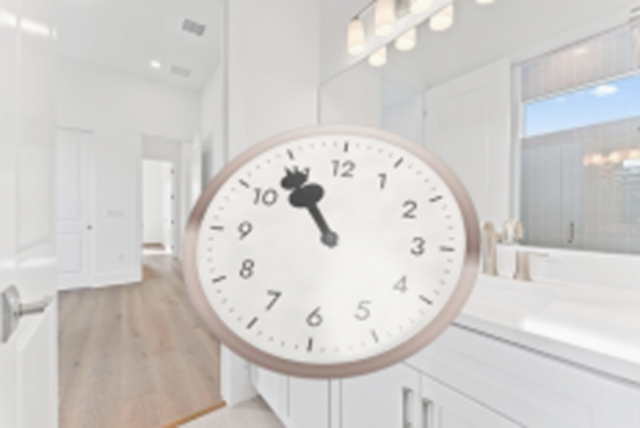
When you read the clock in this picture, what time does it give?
10:54
